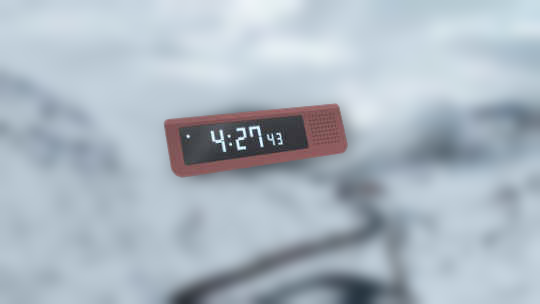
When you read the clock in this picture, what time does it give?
4:27:43
